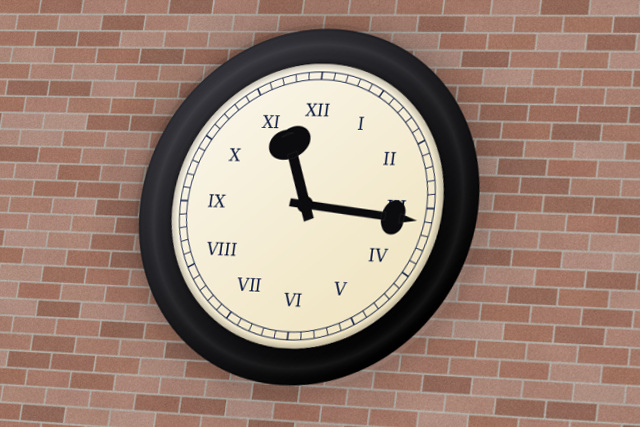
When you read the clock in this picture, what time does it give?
11:16
